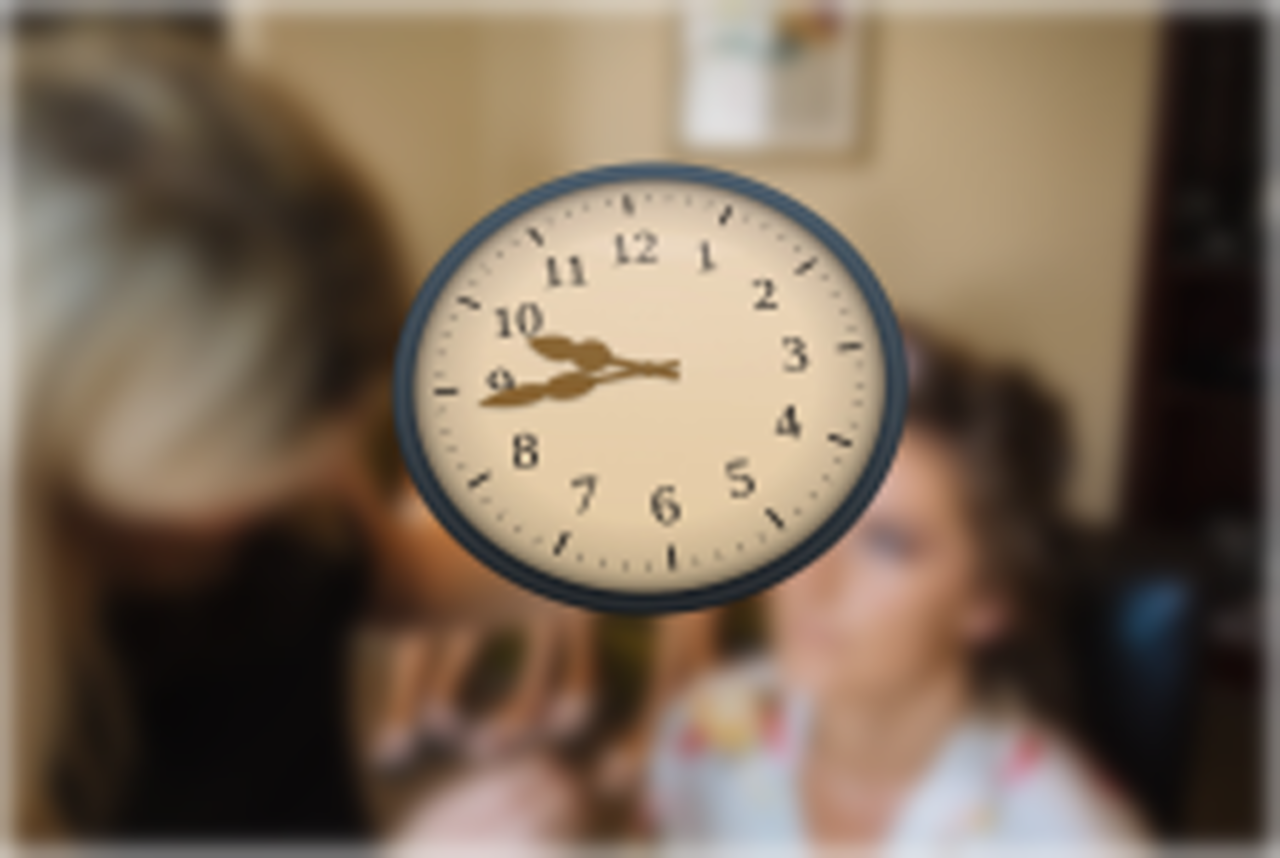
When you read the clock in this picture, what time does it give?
9:44
